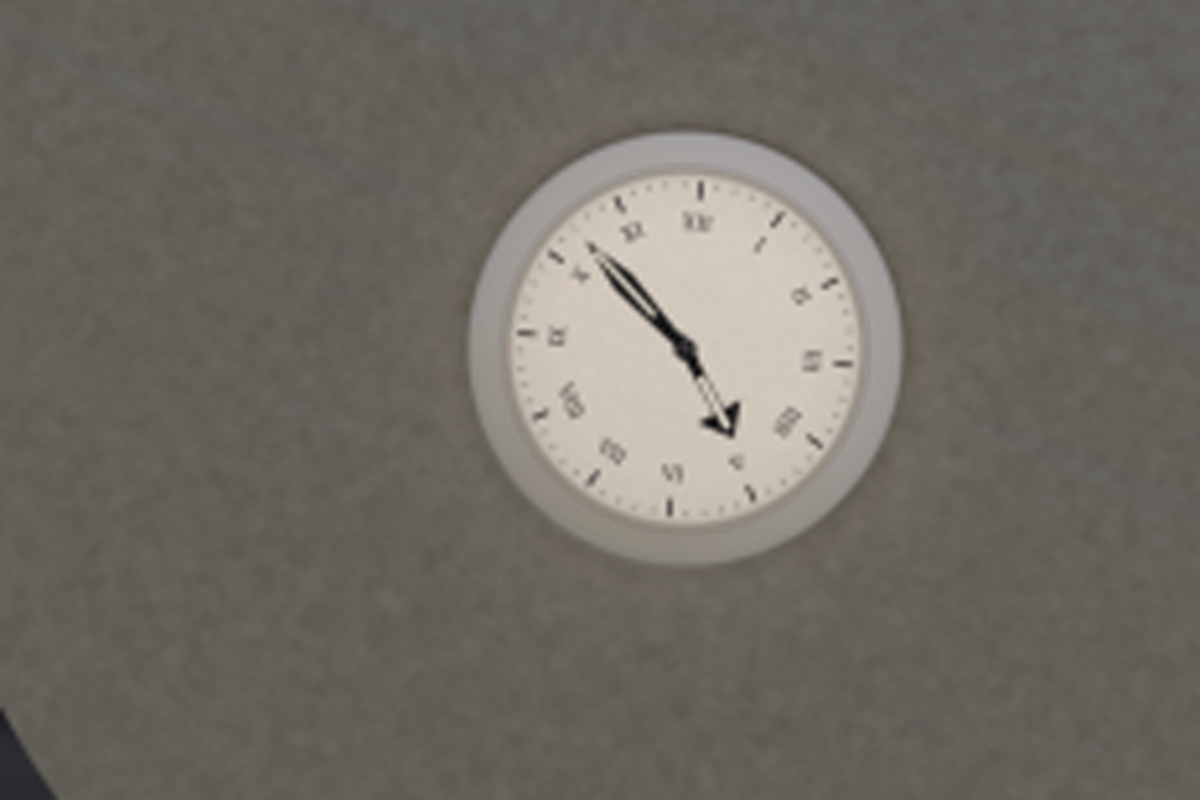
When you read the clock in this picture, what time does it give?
4:52
